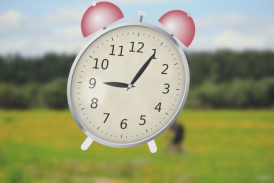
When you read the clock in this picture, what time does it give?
9:05
